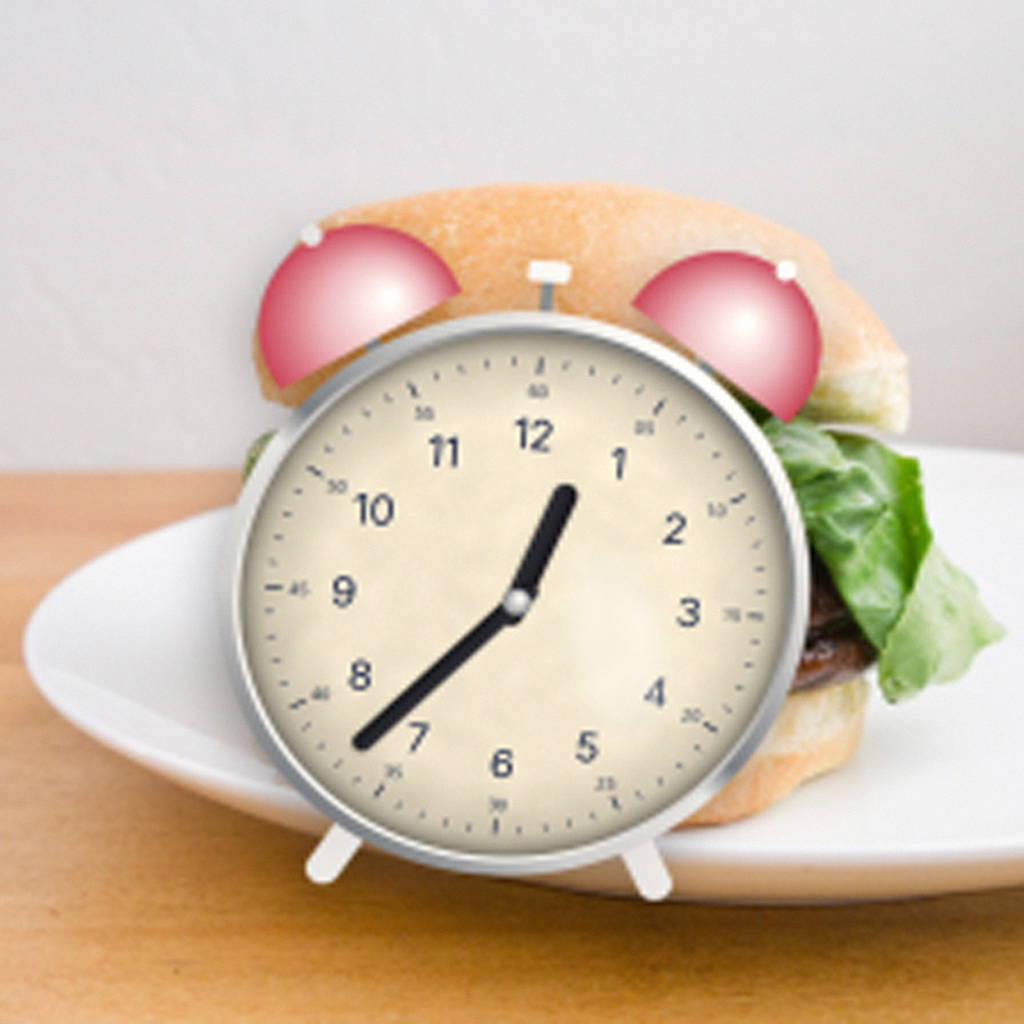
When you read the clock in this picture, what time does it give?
12:37
